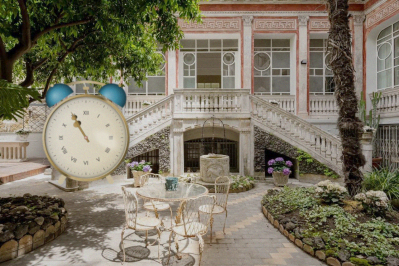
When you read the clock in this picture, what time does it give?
10:55
